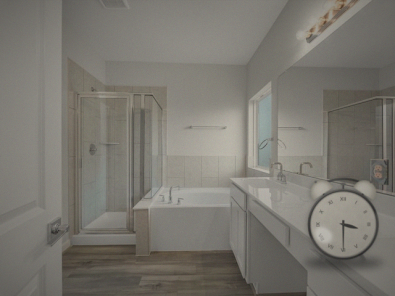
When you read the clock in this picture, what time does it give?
3:30
